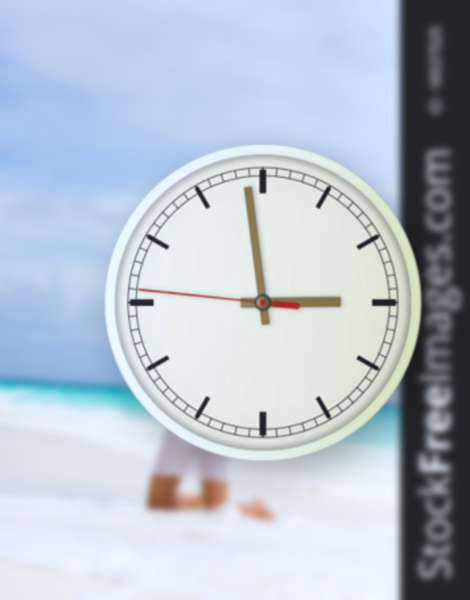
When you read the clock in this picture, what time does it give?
2:58:46
